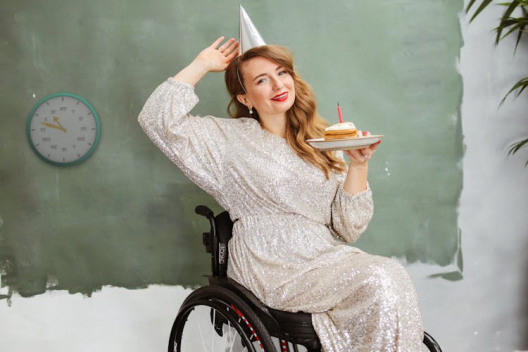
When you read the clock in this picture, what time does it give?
10:48
